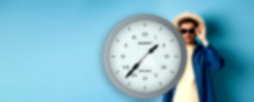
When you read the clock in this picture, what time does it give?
1:37
